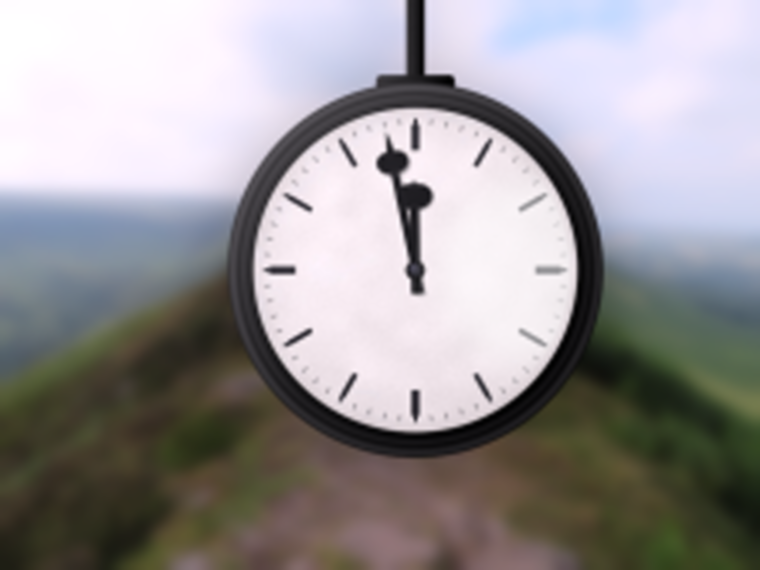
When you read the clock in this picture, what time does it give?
11:58
